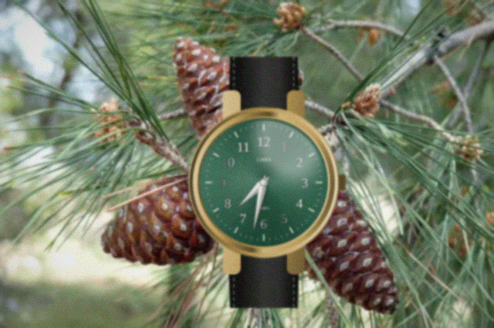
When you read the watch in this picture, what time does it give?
7:32
